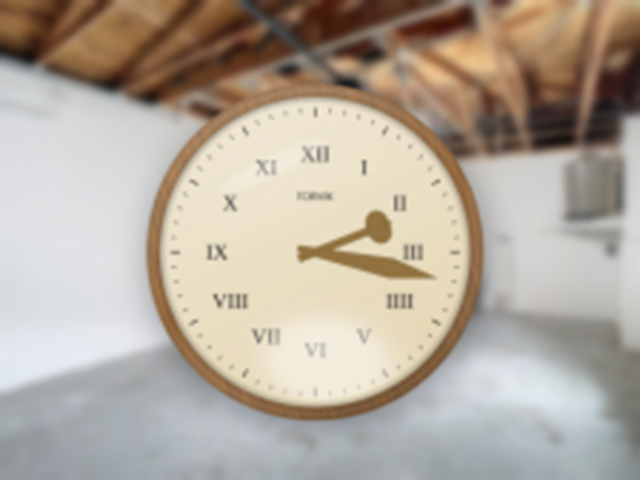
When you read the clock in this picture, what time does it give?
2:17
